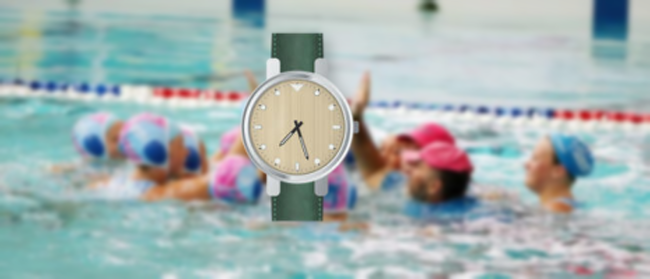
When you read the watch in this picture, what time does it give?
7:27
